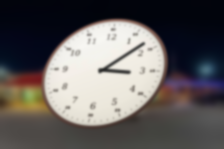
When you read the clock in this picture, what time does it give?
3:08
